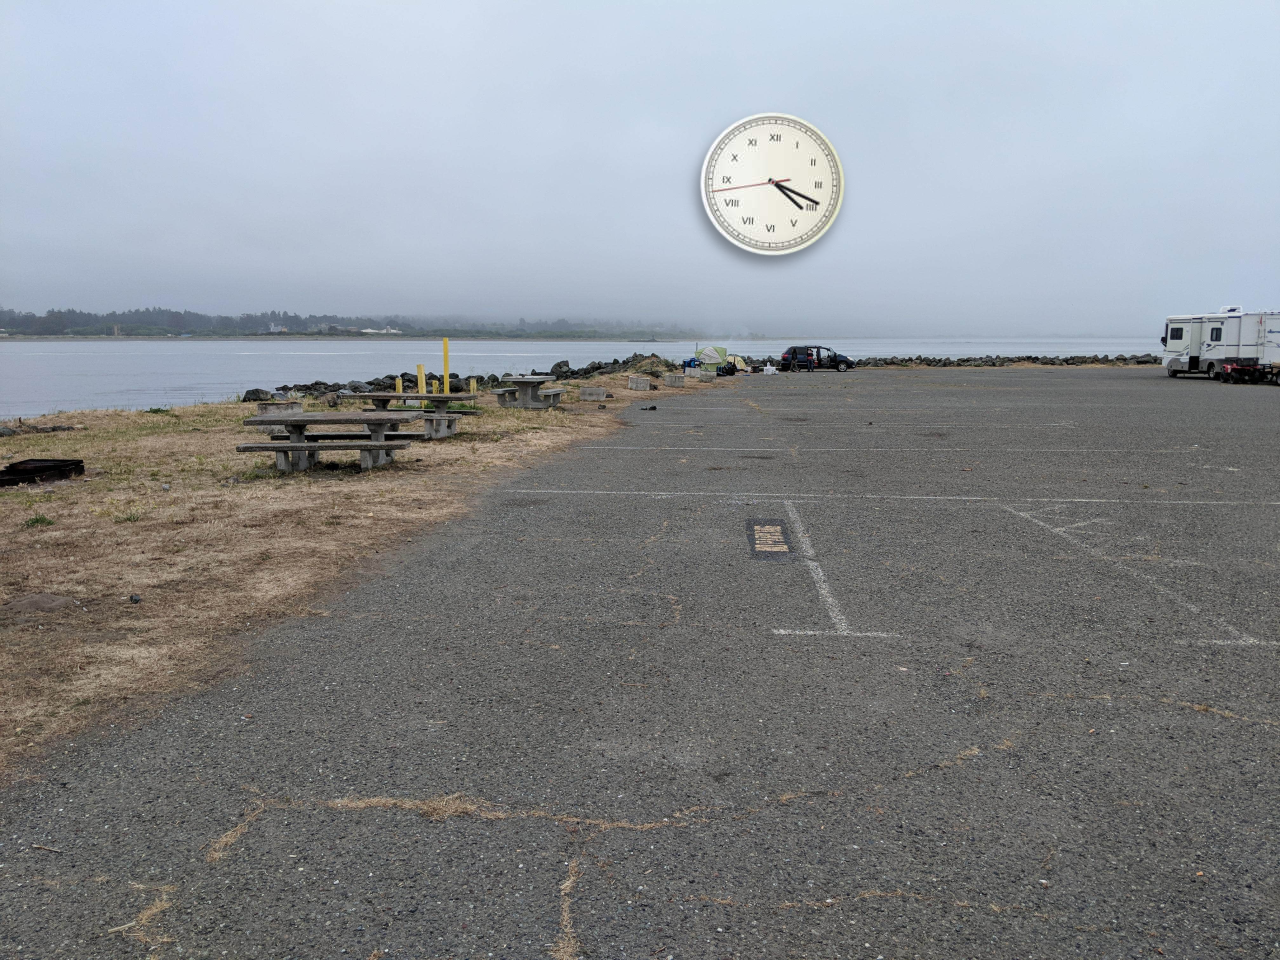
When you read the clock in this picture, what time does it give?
4:18:43
